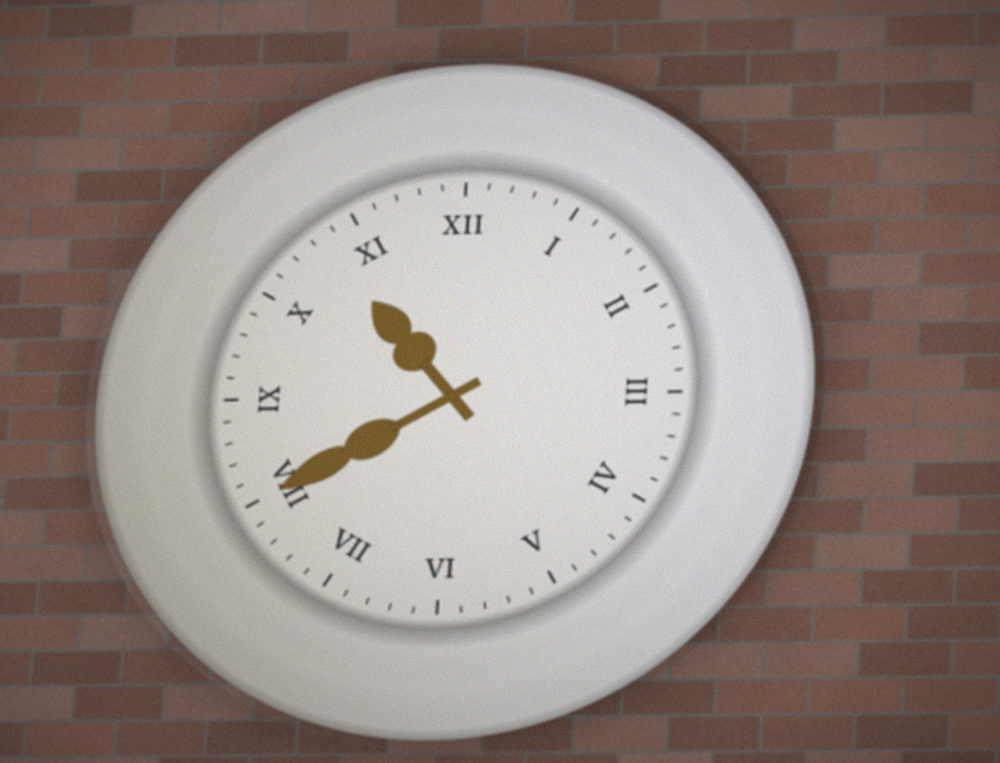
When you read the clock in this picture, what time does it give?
10:40
